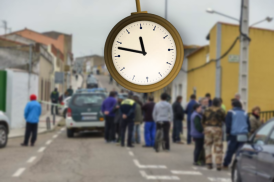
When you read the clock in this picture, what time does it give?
11:48
